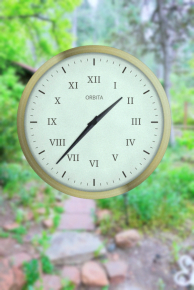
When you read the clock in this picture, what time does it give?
1:37
